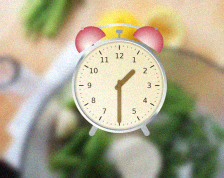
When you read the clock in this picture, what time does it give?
1:30
